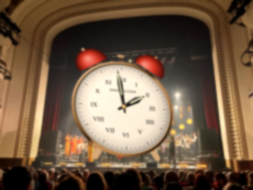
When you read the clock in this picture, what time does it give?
1:59
